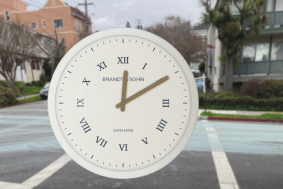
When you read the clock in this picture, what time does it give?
12:10
